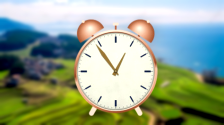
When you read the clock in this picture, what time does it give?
12:54
